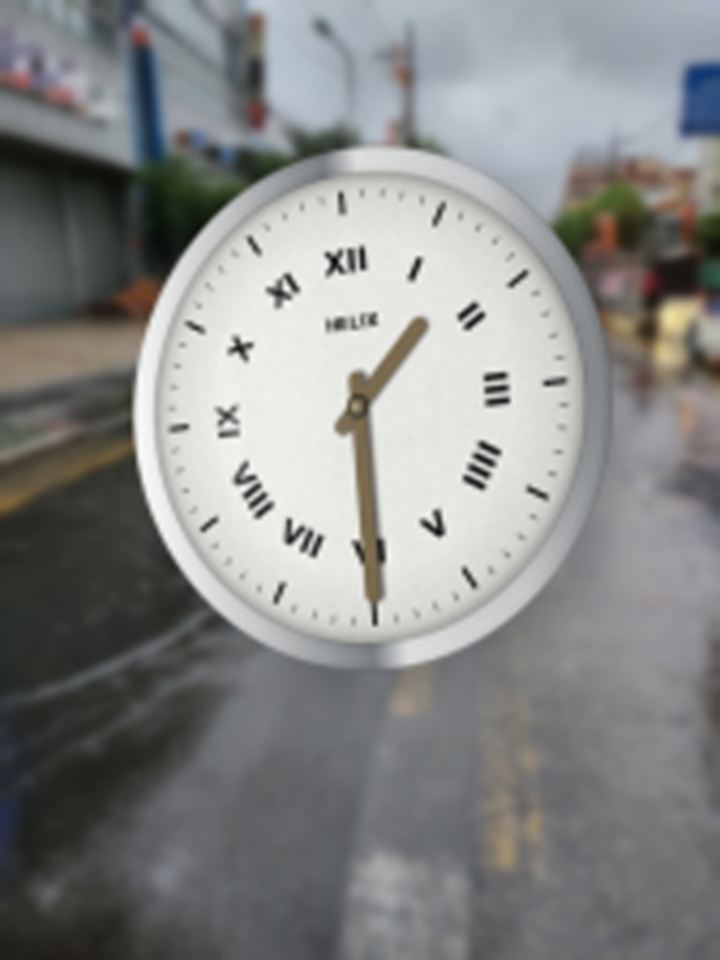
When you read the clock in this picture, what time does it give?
1:30
